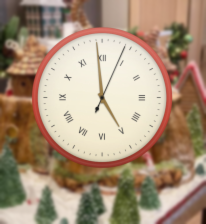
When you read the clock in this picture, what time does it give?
4:59:04
